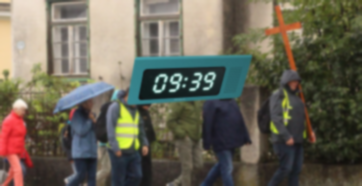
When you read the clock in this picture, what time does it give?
9:39
